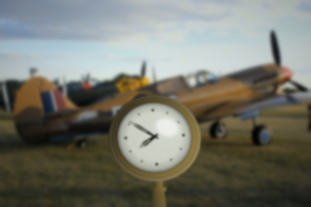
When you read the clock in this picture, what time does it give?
7:51
